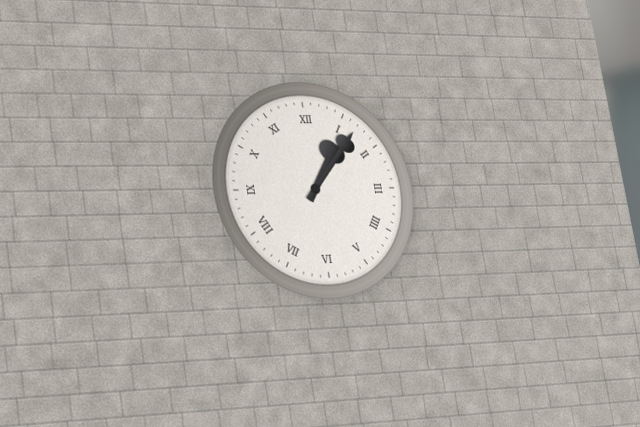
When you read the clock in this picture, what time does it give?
1:07
